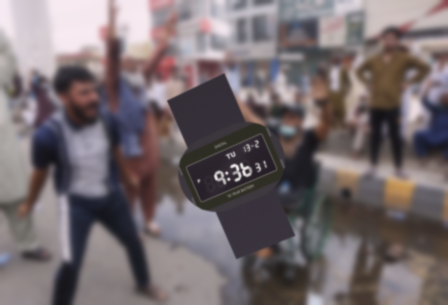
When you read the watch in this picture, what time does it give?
9:36
